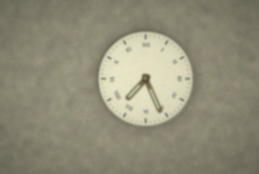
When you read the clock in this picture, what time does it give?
7:26
